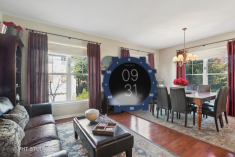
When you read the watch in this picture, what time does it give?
9:31
